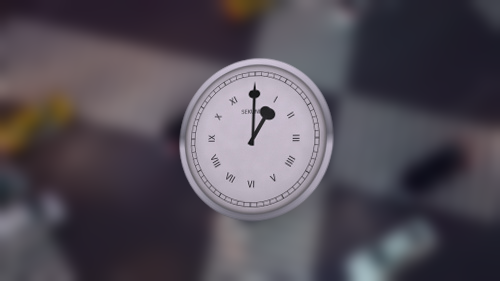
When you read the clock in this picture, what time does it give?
1:00
